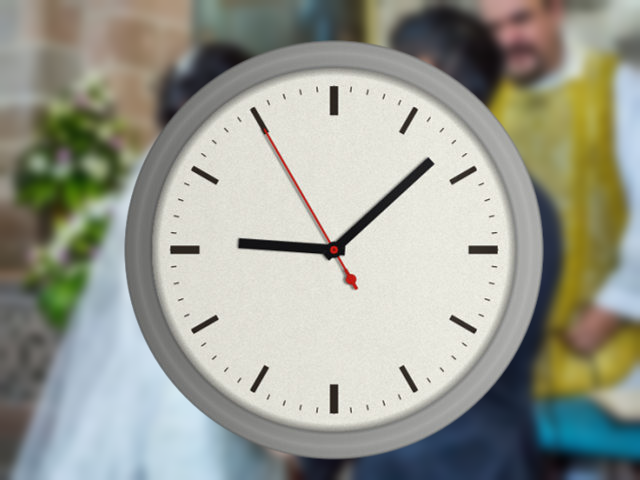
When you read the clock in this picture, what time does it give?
9:07:55
